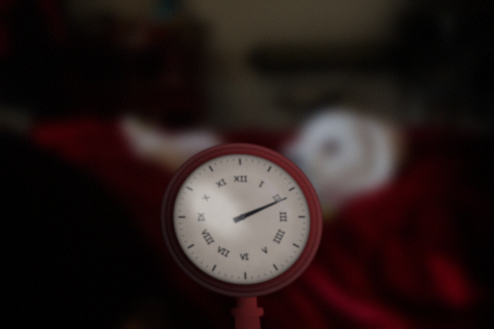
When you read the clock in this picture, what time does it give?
2:11
